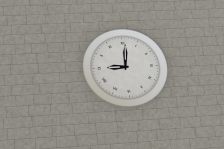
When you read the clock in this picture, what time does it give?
9:01
